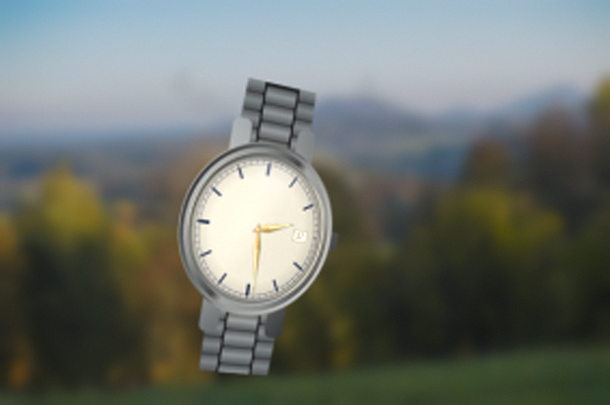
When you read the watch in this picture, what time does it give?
2:29
